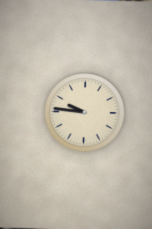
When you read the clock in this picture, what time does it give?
9:46
